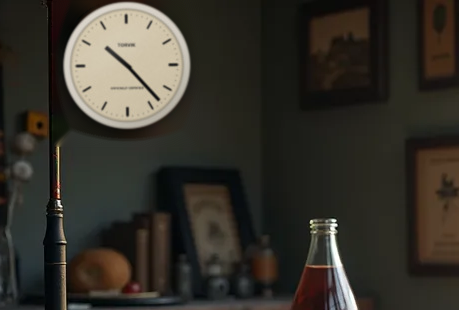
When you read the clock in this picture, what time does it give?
10:23
